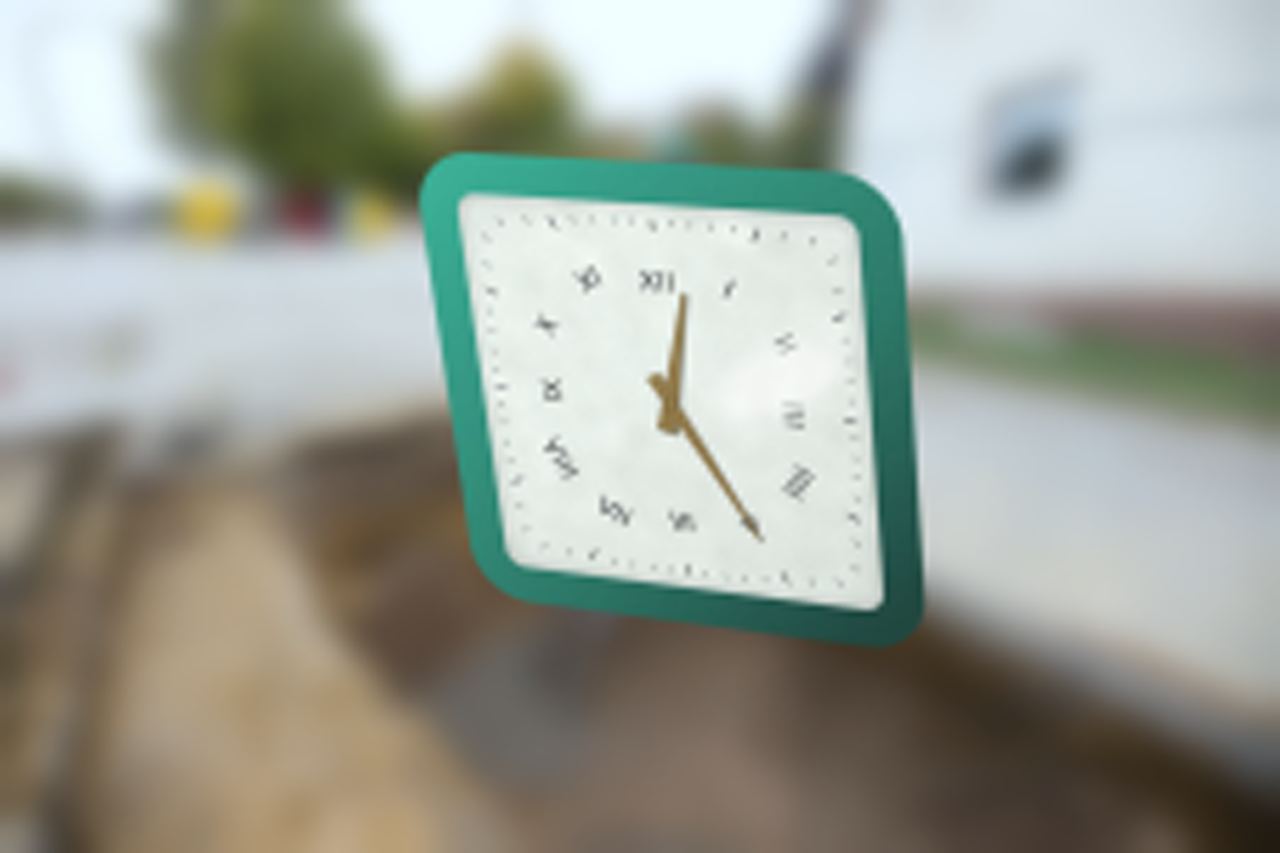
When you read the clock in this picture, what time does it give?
12:25
